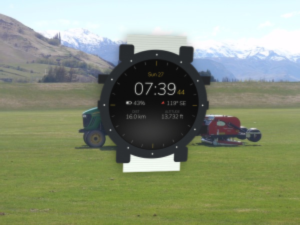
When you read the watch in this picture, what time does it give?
7:39
